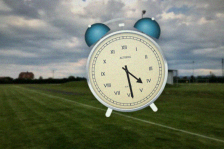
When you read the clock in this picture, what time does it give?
4:29
